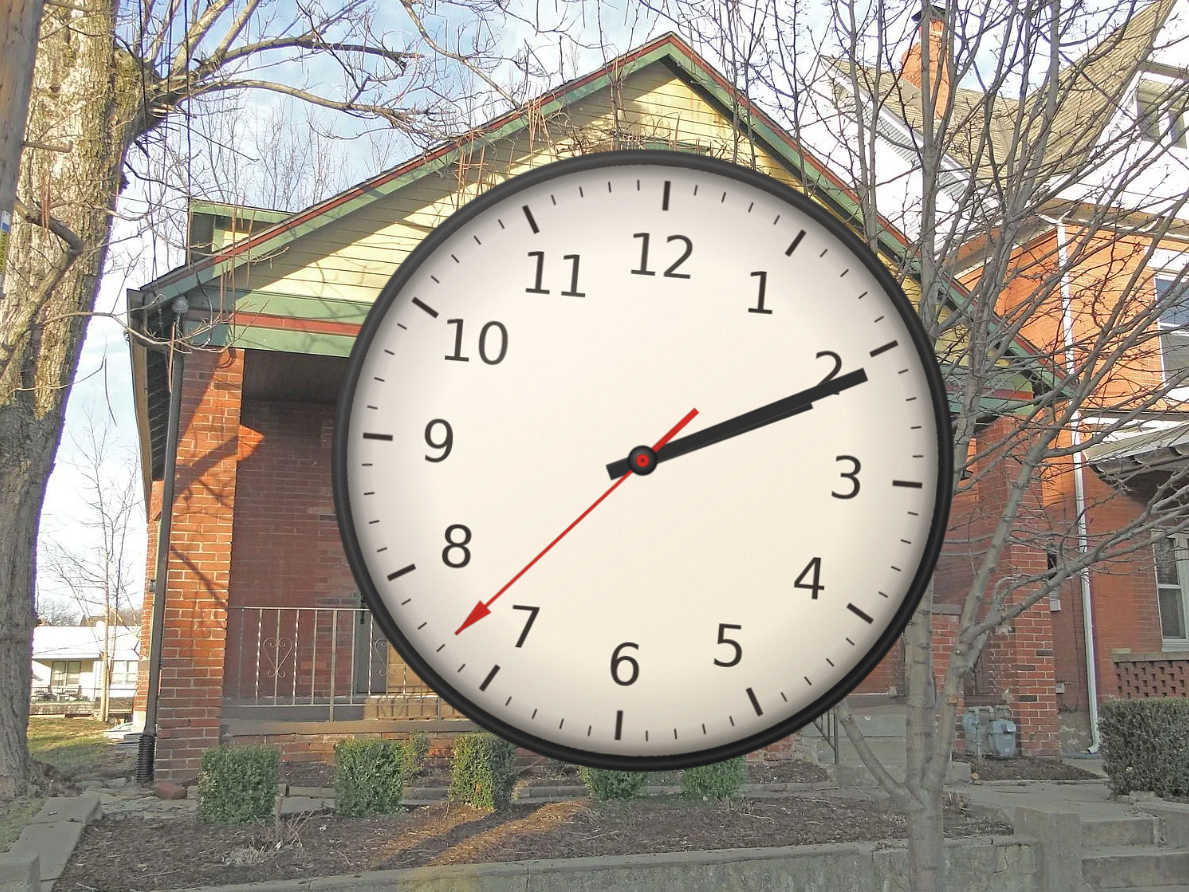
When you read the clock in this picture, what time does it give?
2:10:37
